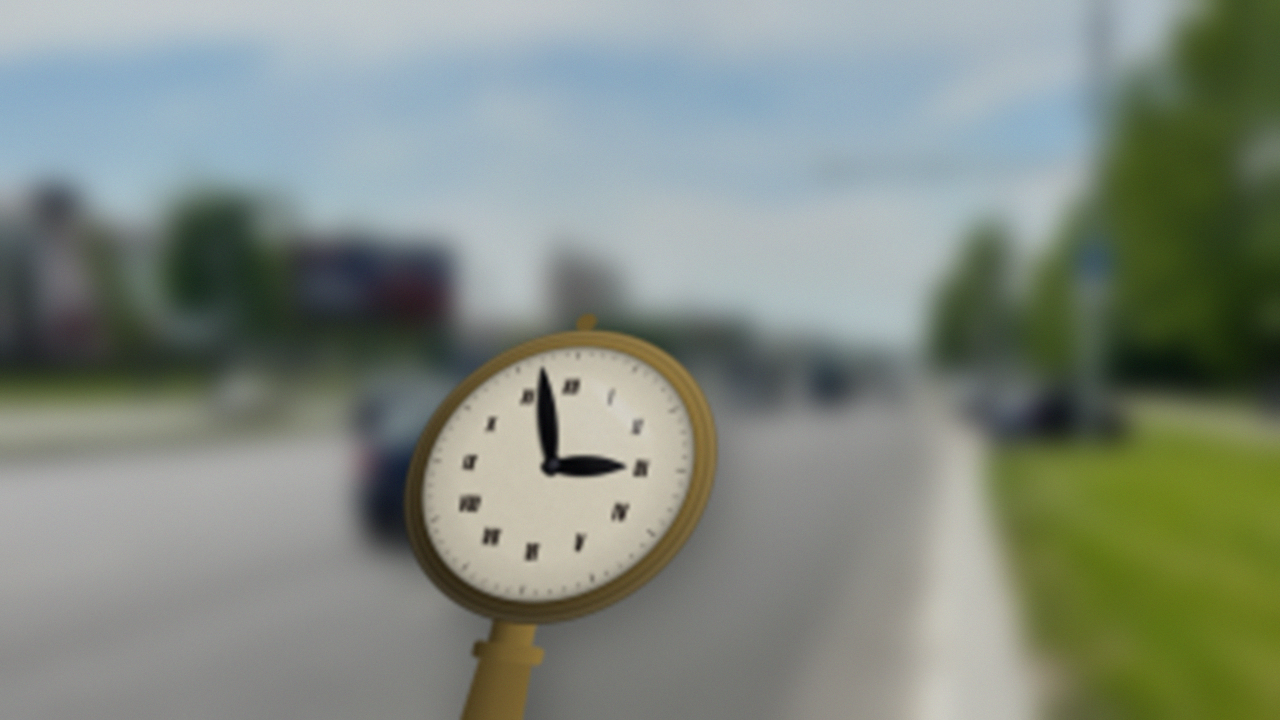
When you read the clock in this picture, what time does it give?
2:57
